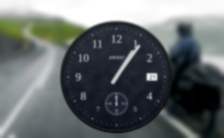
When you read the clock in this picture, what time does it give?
1:06
